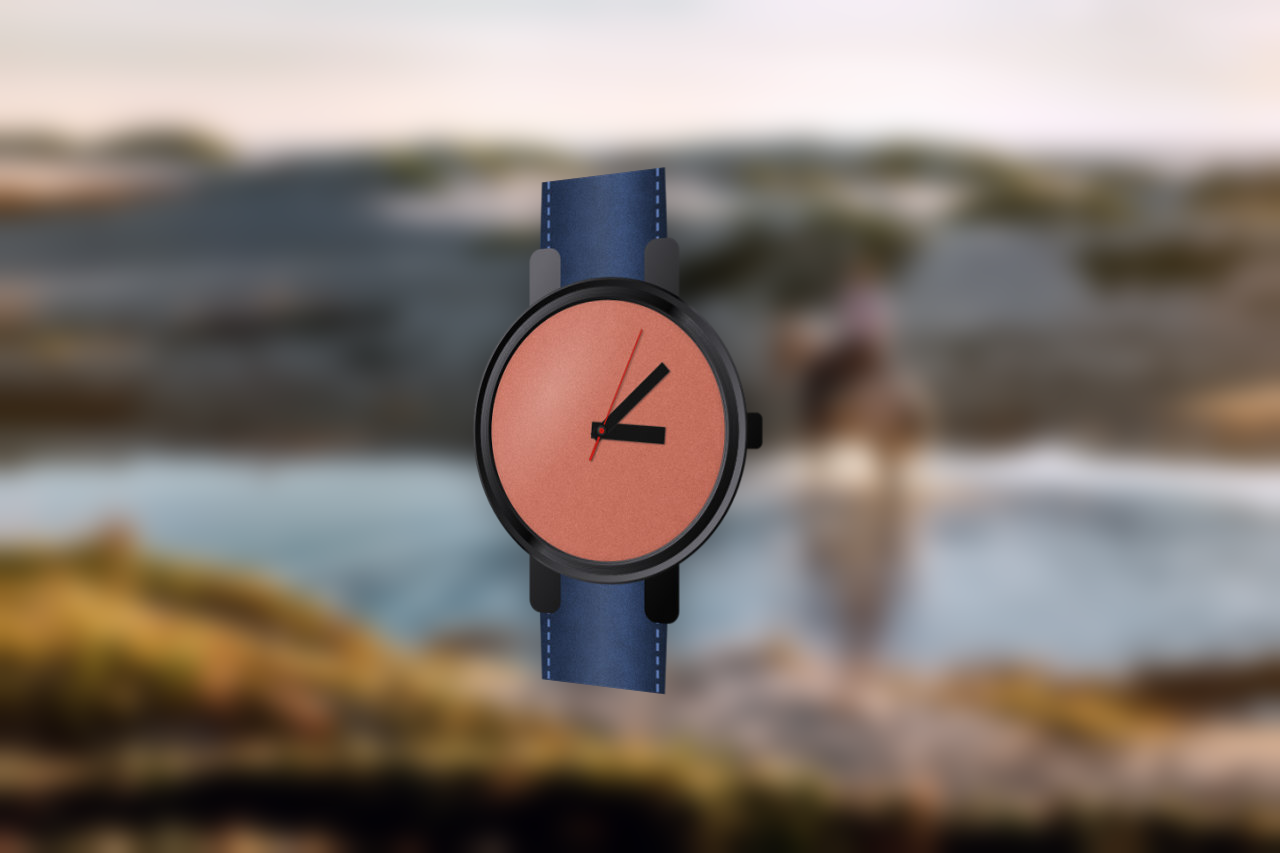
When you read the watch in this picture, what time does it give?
3:08:04
